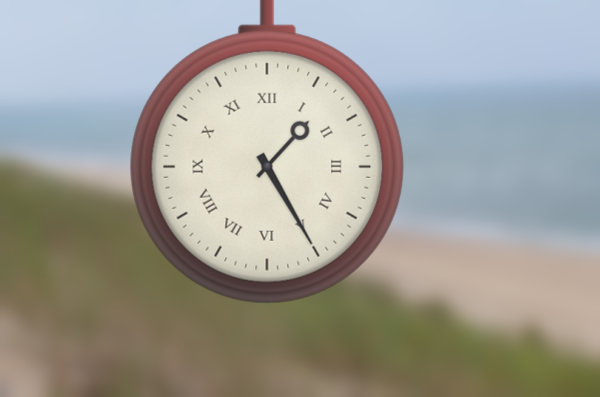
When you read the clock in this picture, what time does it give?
1:25
